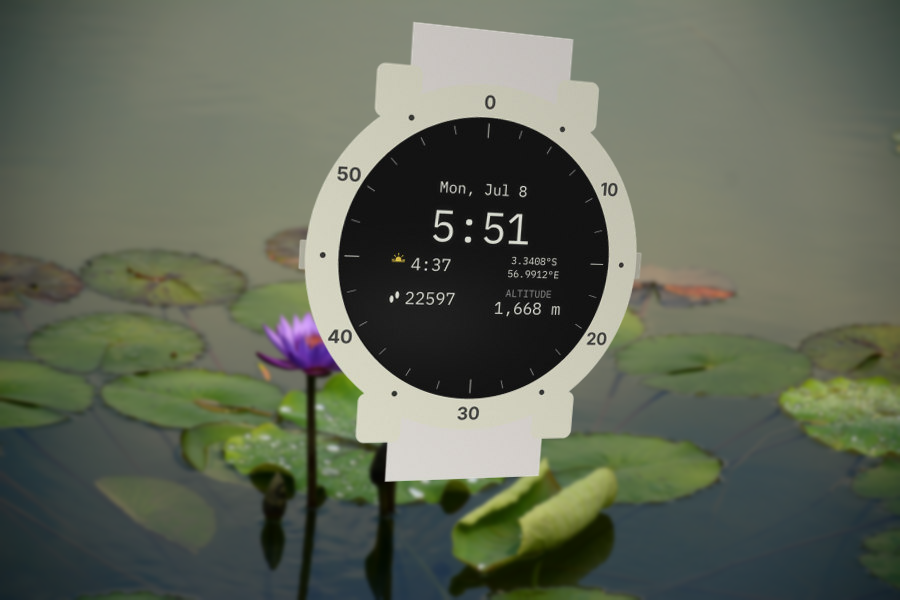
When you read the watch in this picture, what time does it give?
5:51
